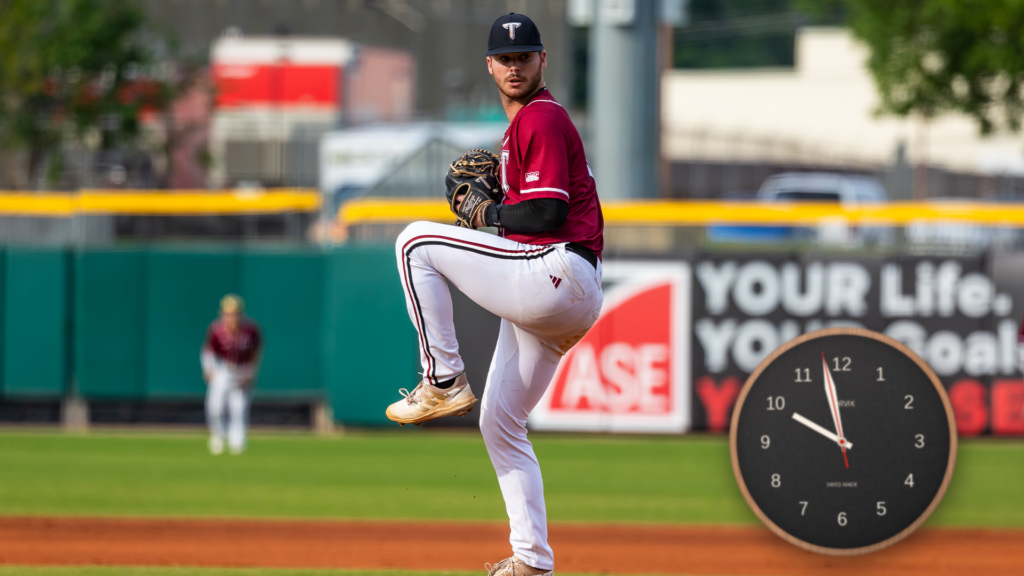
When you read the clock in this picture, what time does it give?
9:57:58
